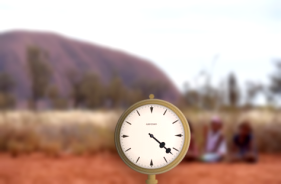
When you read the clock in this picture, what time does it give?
4:22
